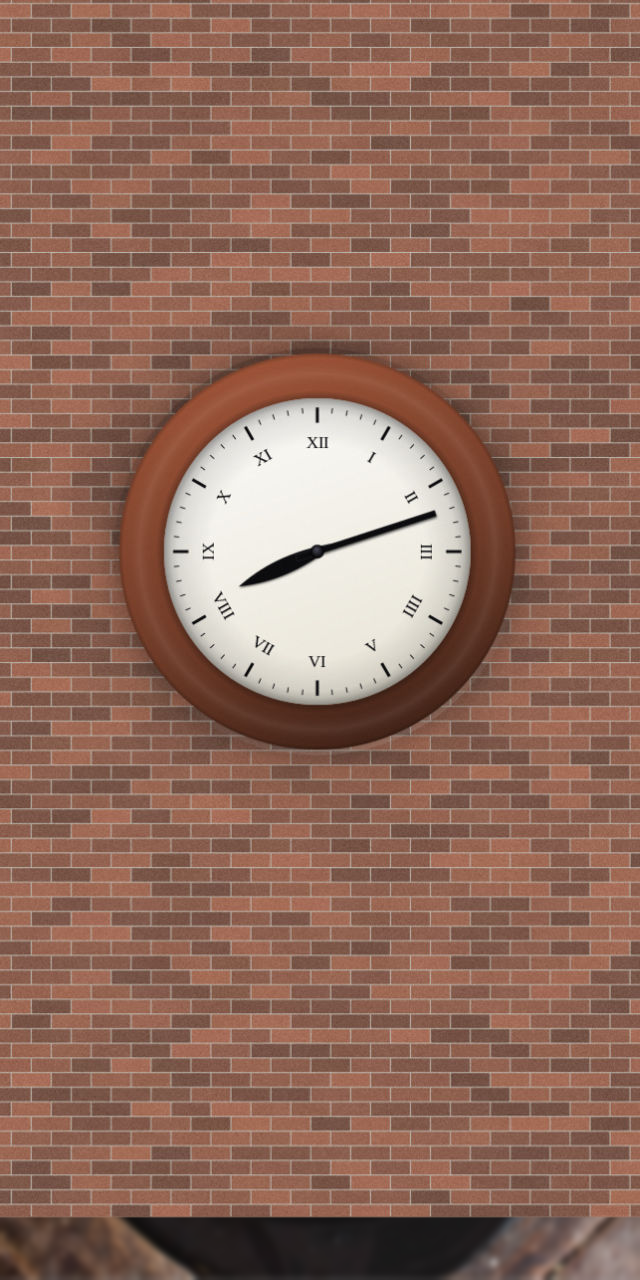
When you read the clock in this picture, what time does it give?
8:12
